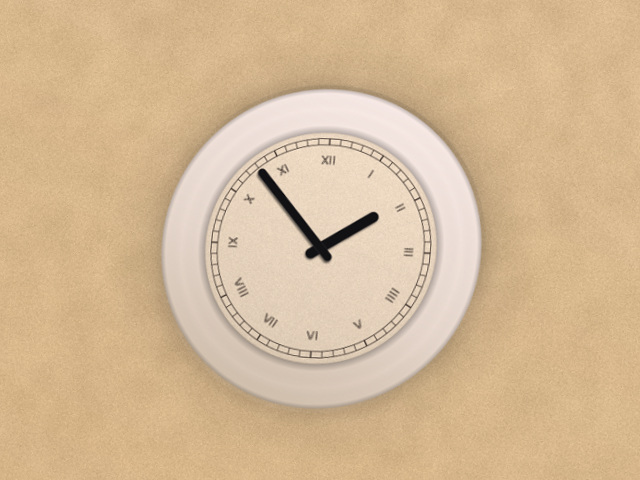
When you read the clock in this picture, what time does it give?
1:53
